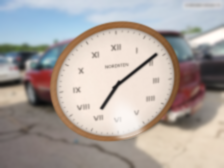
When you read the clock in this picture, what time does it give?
7:09
